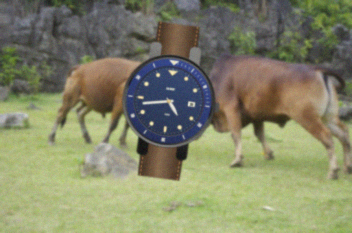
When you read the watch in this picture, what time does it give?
4:43
